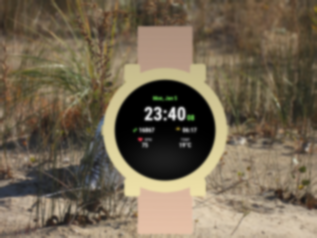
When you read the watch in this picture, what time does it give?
23:40
